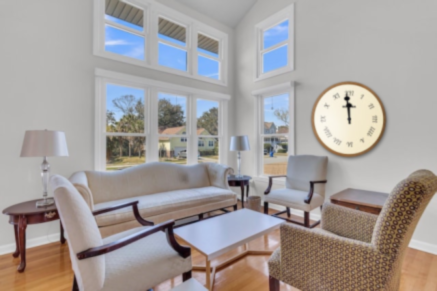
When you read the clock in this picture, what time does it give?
11:59
